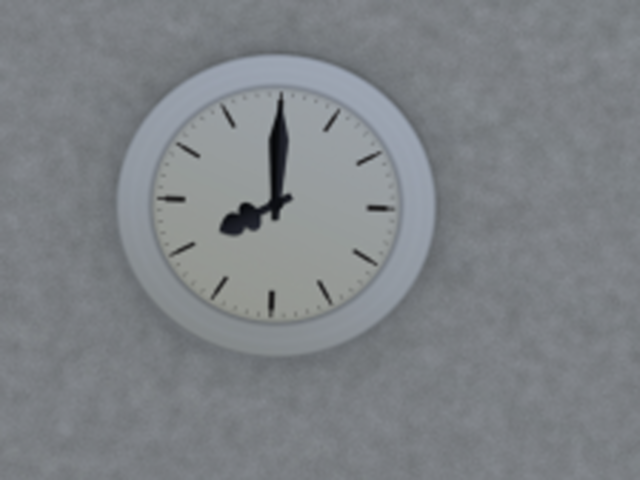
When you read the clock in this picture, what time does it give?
8:00
